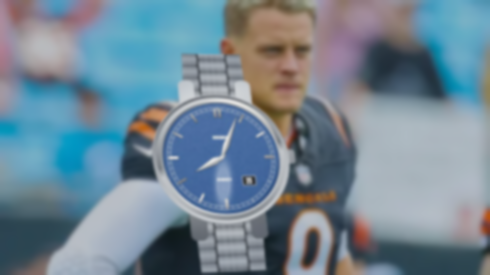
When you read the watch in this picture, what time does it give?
8:04
